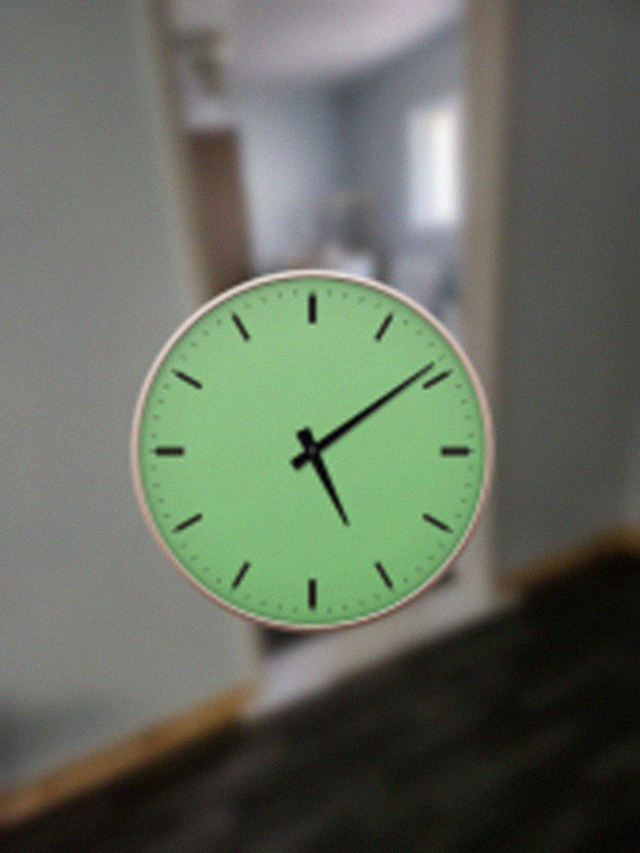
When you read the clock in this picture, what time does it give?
5:09
